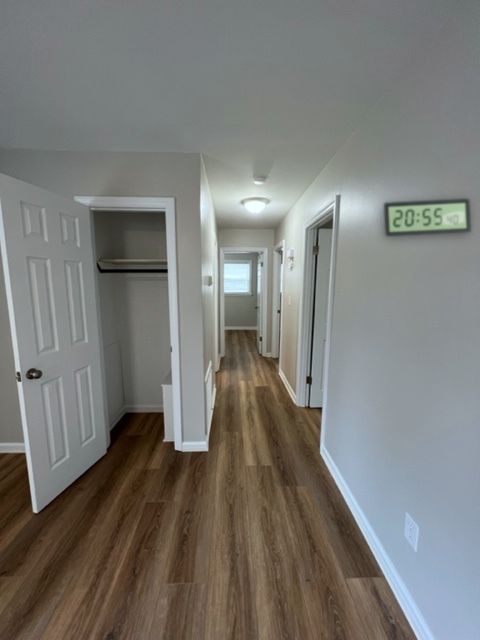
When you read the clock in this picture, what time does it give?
20:55
